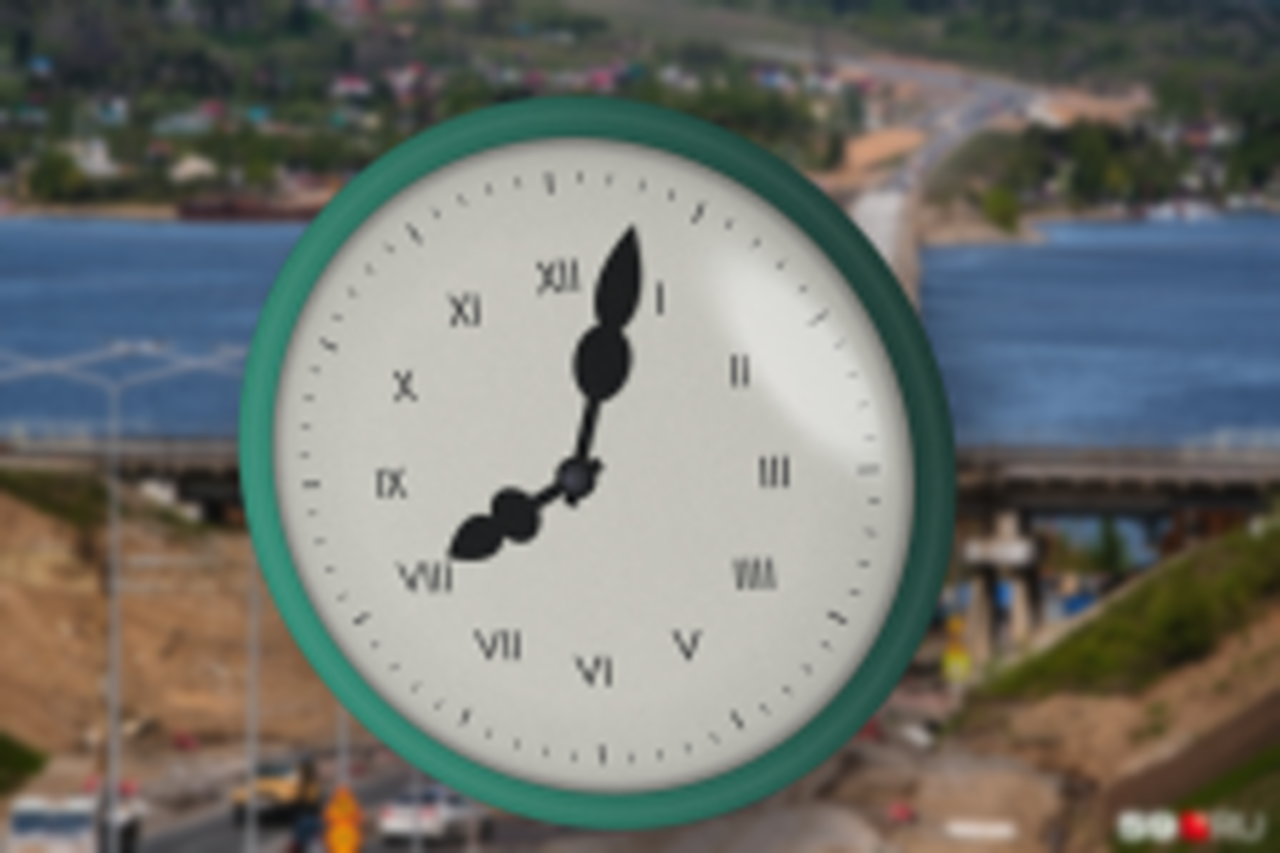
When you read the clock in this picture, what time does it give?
8:03
